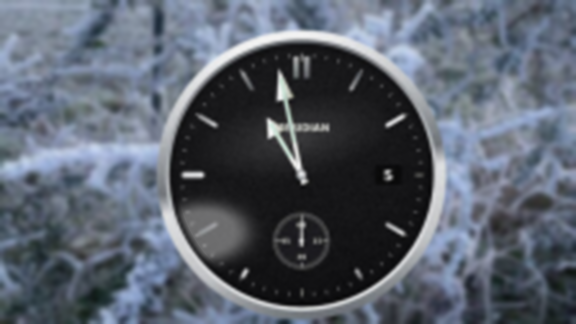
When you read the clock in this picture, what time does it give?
10:58
